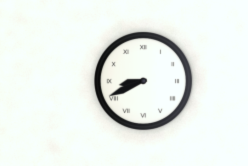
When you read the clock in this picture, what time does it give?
8:41
